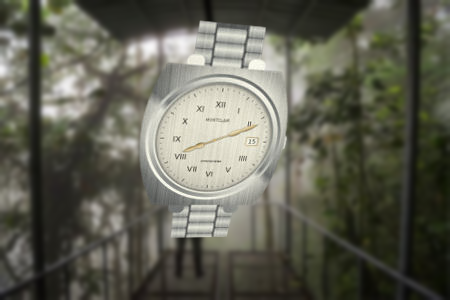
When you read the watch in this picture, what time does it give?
8:11
